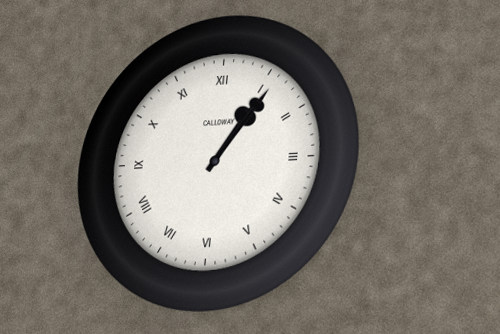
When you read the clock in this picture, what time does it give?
1:06
